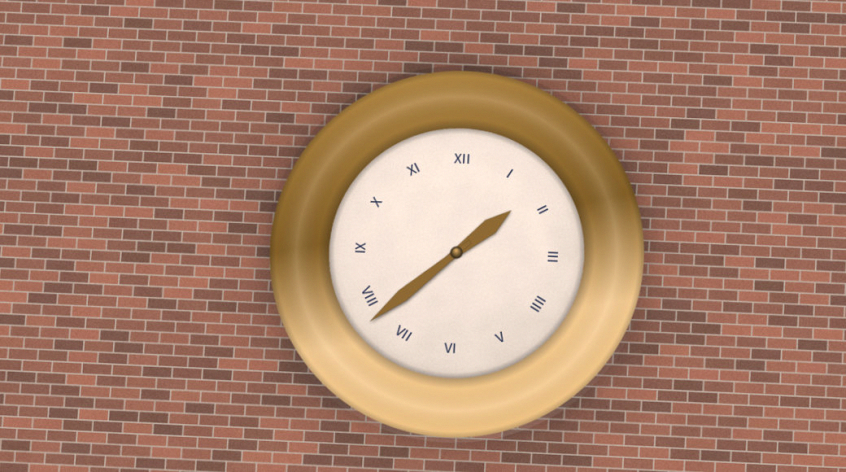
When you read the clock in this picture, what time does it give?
1:38
